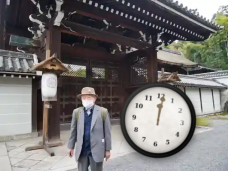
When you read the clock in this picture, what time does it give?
12:01
